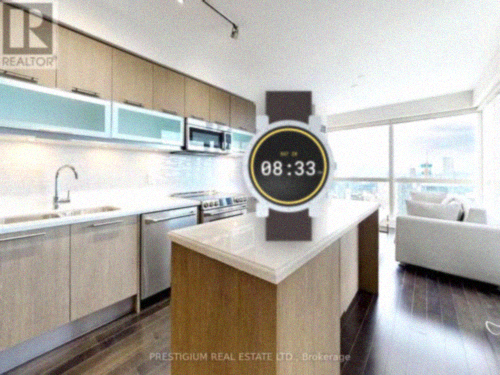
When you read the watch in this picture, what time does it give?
8:33
